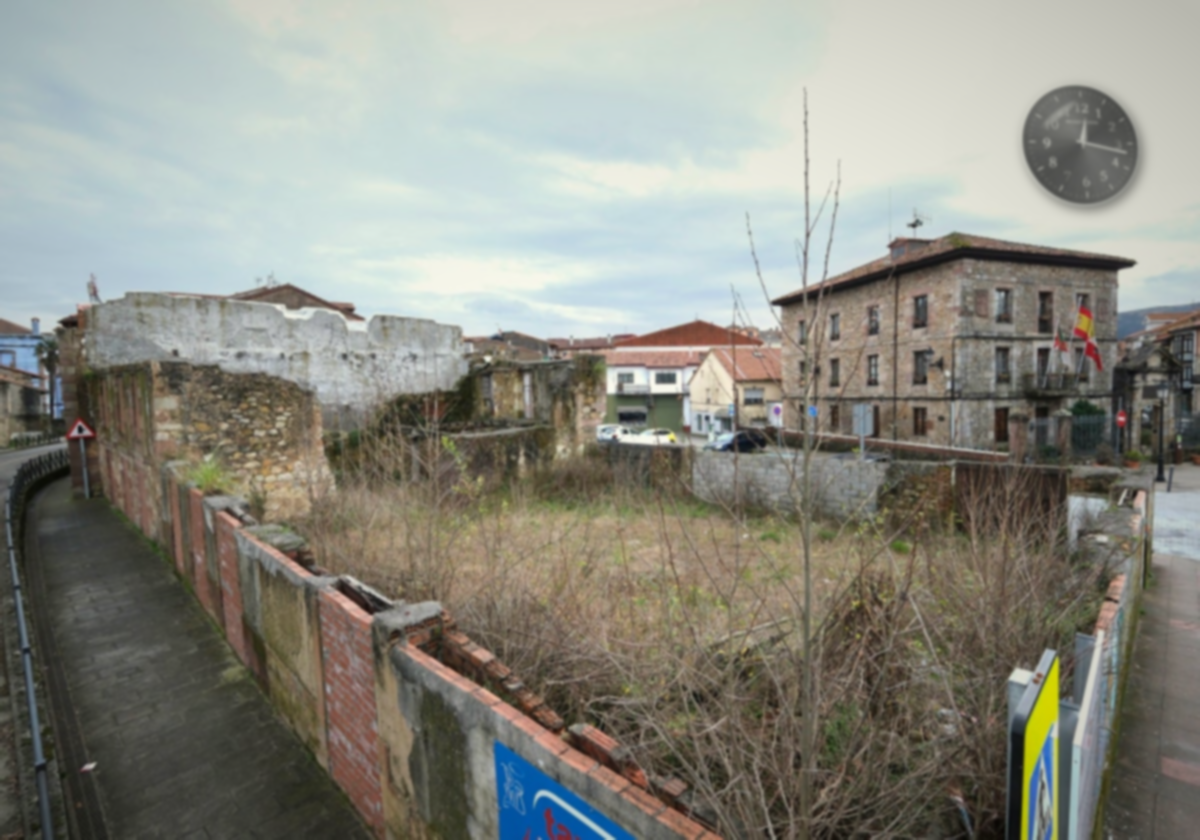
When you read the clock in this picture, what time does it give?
12:17
